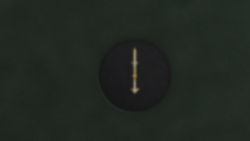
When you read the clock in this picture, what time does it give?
6:00
